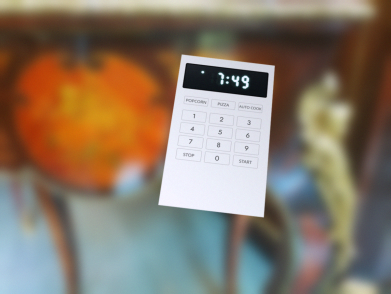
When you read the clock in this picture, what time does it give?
7:49
